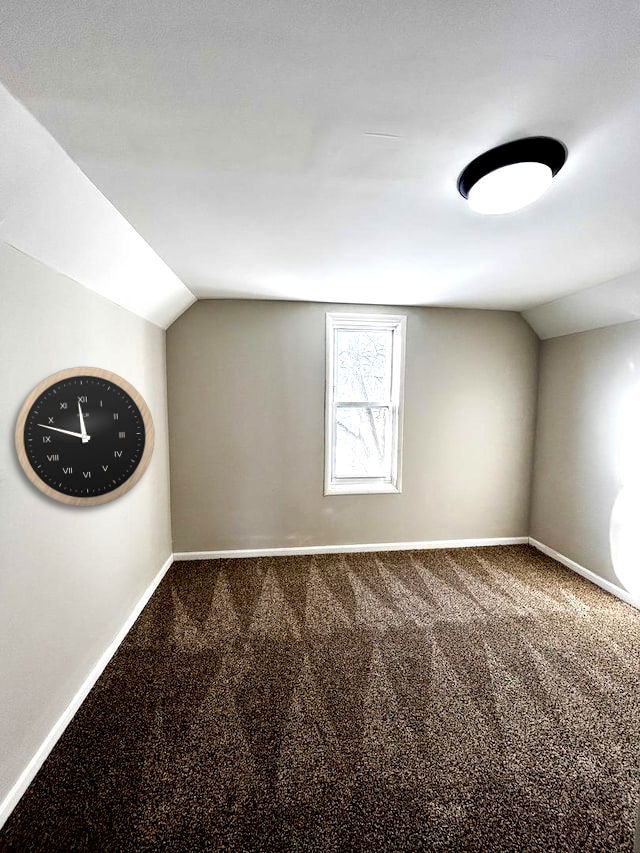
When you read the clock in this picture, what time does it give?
11:48
